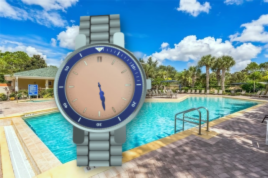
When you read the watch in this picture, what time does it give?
5:28
